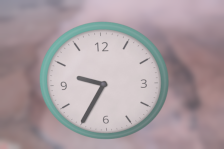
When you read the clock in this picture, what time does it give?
9:35
